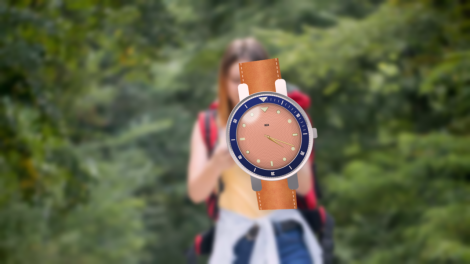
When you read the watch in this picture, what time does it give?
4:19
